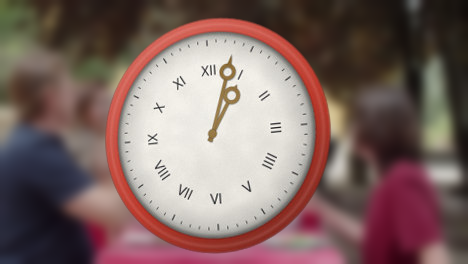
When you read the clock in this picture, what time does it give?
1:03
